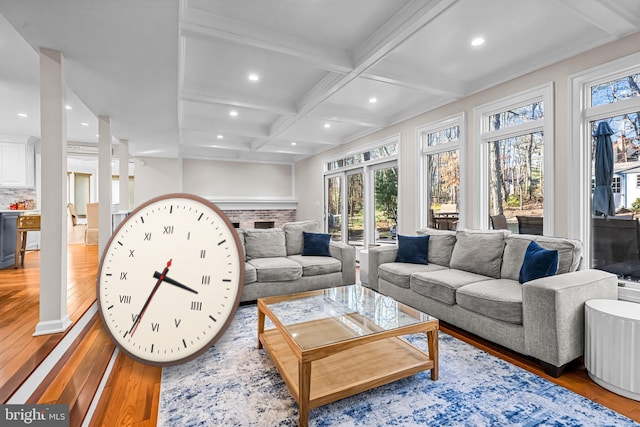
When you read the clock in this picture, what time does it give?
3:34:34
